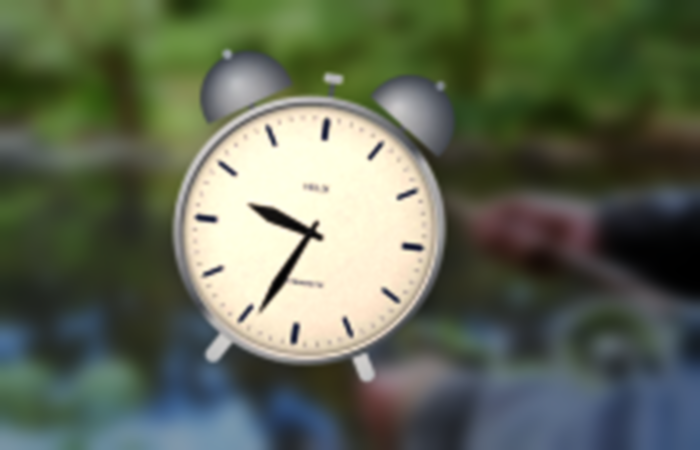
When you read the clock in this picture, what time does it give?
9:34
